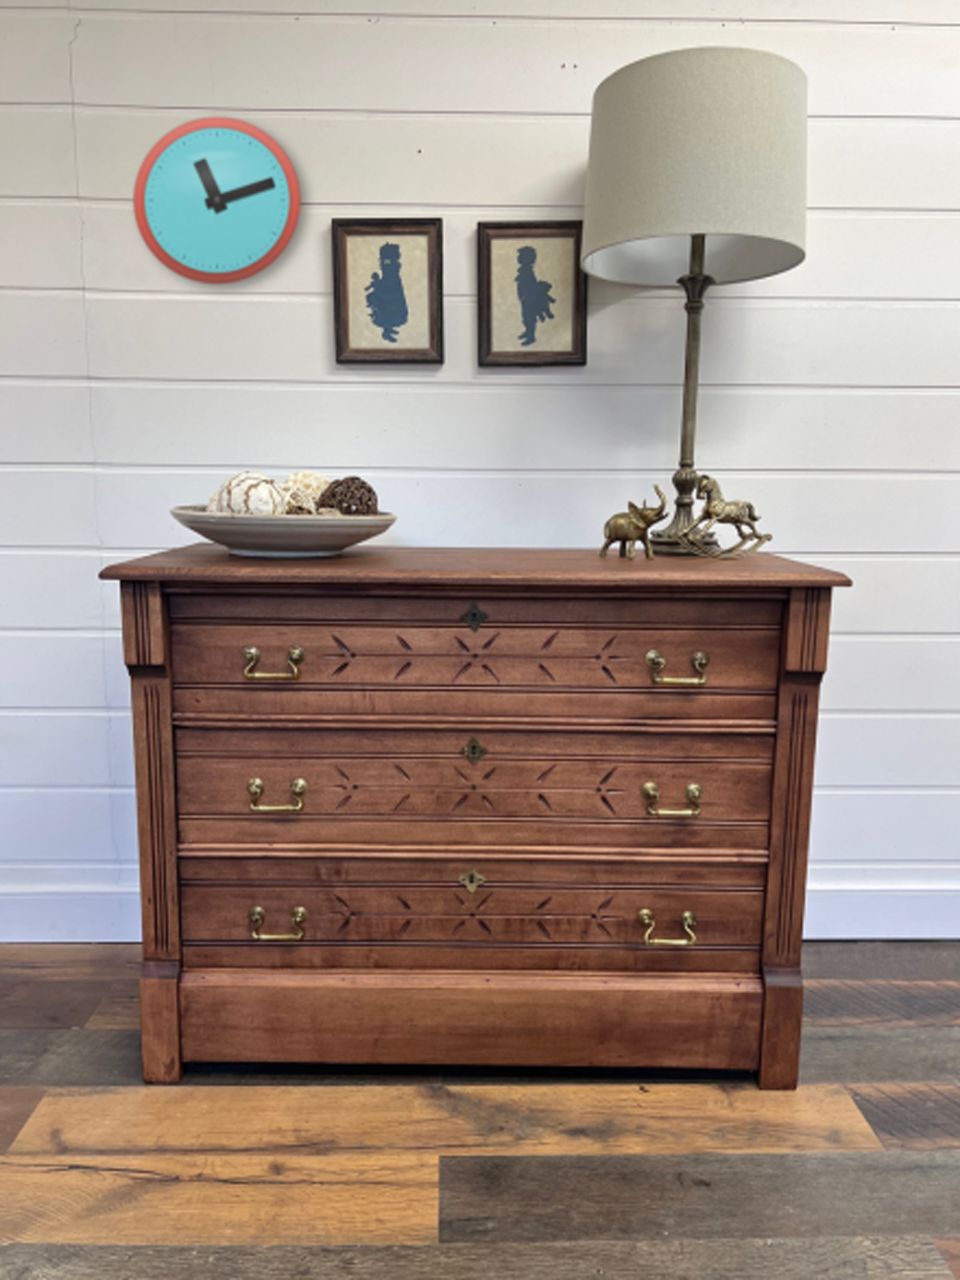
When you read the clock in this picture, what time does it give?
11:12
